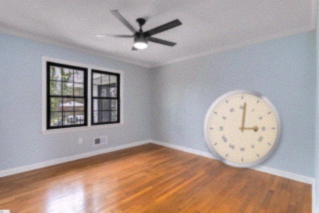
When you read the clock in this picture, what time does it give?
3:01
